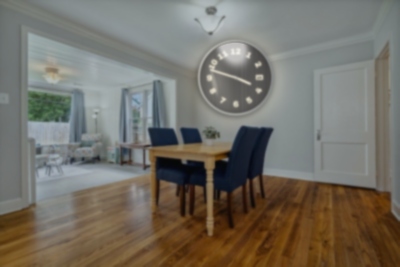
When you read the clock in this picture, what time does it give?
3:48
